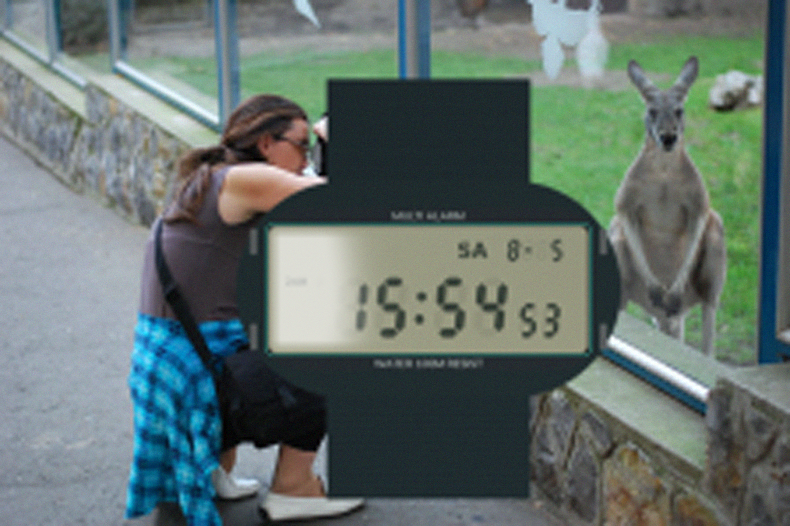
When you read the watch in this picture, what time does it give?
15:54:53
